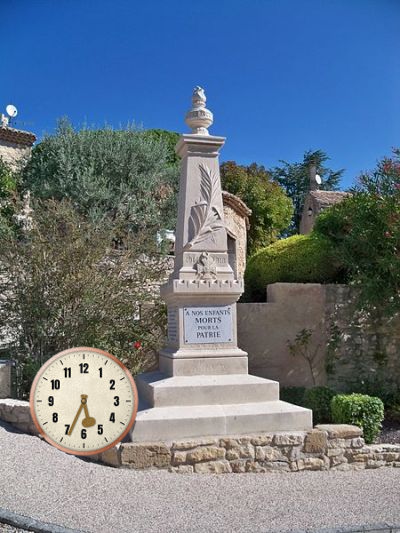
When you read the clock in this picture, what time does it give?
5:34
